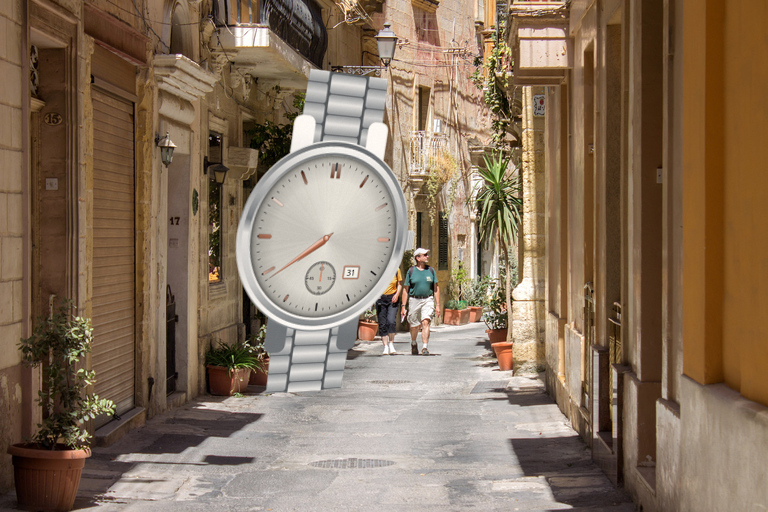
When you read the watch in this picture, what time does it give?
7:39
